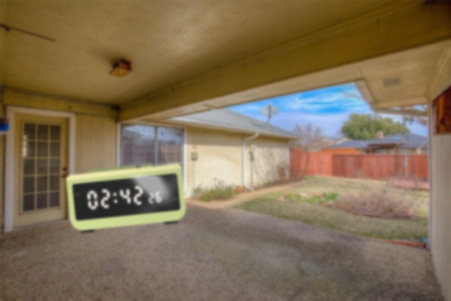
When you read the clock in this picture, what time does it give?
2:42
